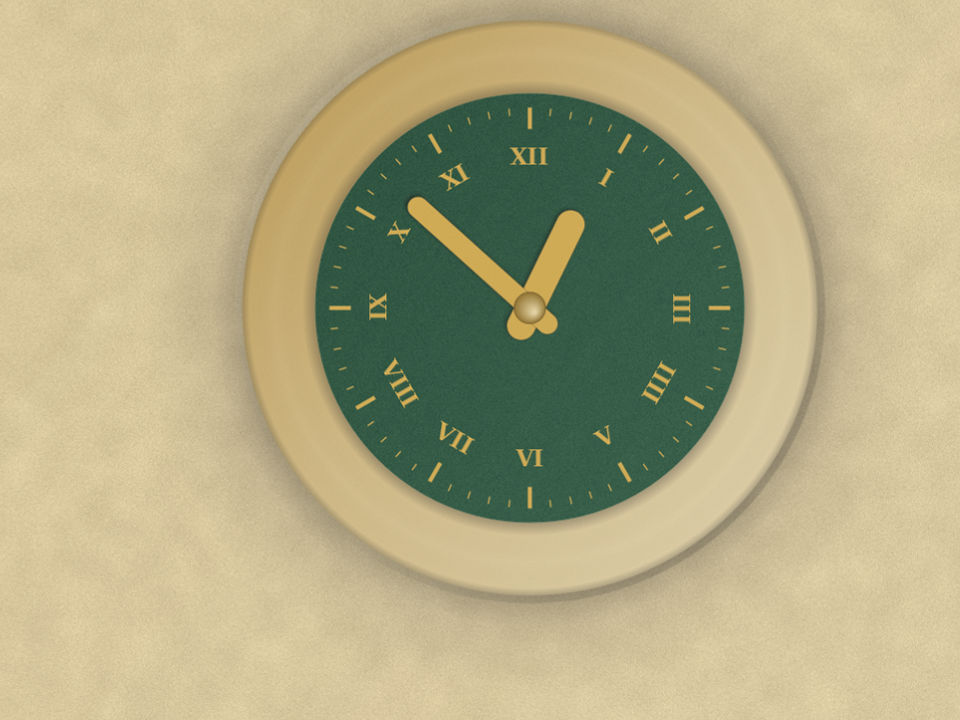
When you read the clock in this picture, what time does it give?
12:52
